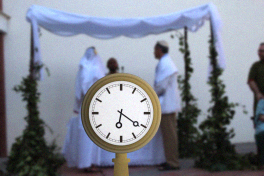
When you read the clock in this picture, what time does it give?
6:21
